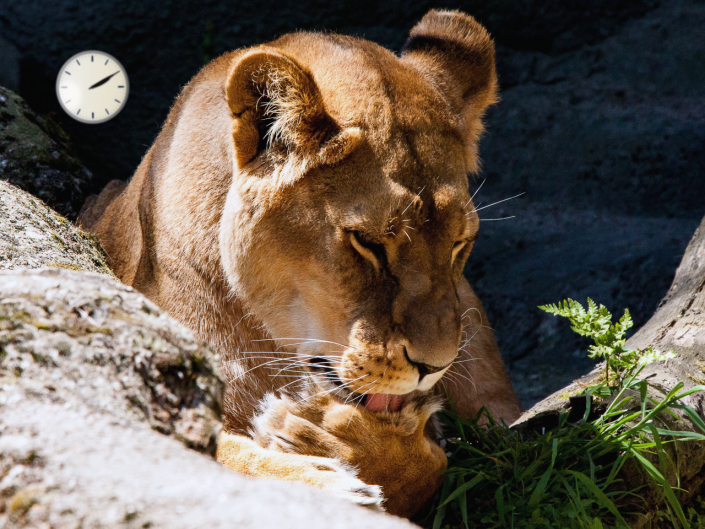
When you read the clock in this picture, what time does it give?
2:10
